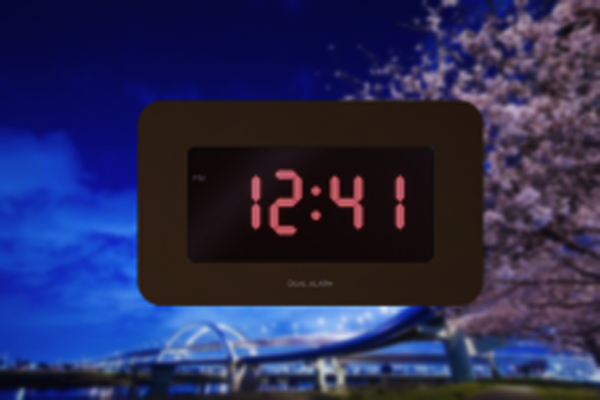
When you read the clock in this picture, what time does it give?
12:41
